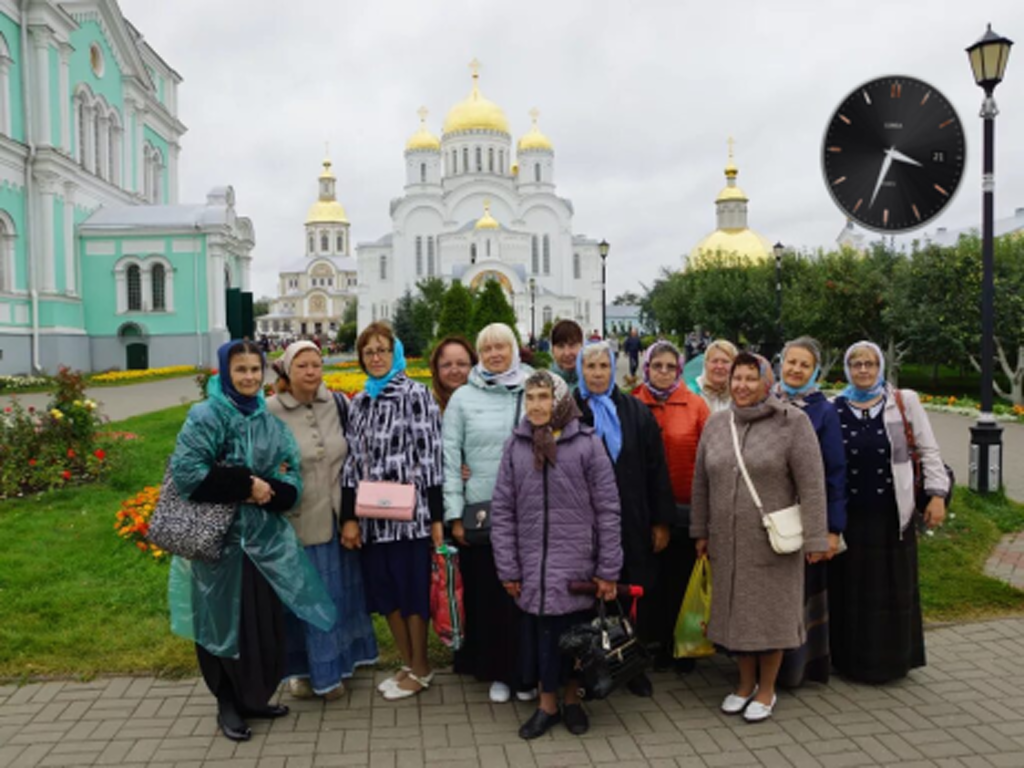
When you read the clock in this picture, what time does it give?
3:33
